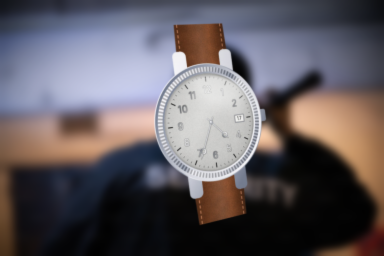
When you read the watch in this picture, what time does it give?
4:34
